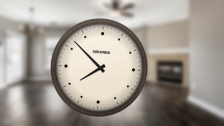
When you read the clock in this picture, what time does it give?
7:52
